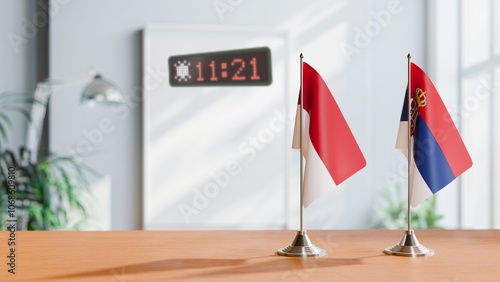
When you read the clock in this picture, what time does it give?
11:21
